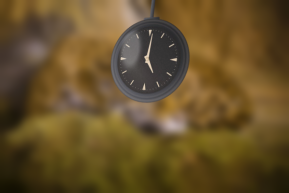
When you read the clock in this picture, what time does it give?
5:01
